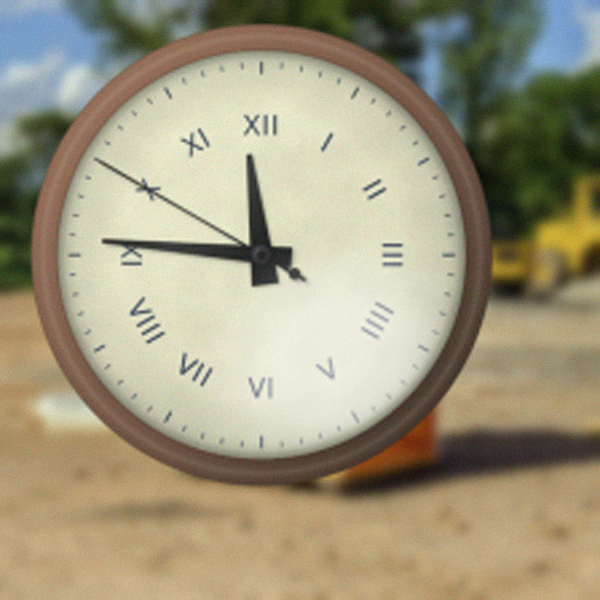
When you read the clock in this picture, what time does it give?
11:45:50
